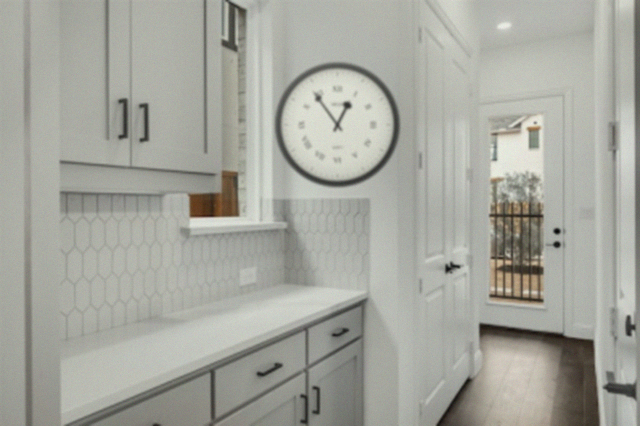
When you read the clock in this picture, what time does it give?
12:54
